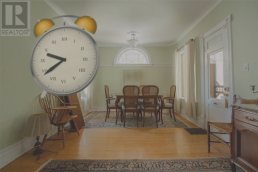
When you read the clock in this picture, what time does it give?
9:39
